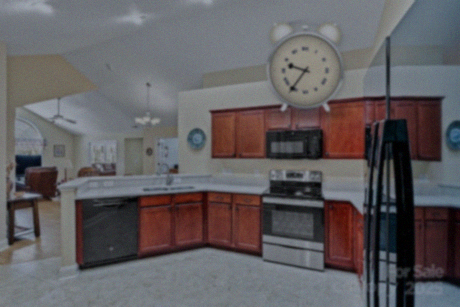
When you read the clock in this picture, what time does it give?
9:36
